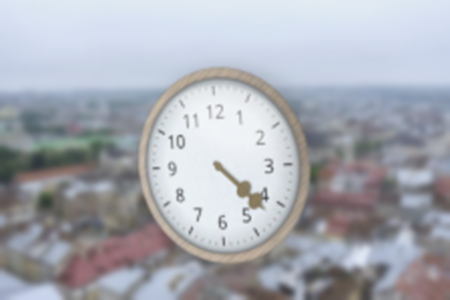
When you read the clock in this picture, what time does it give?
4:22
